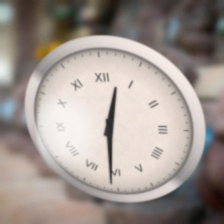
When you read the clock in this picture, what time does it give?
12:31
